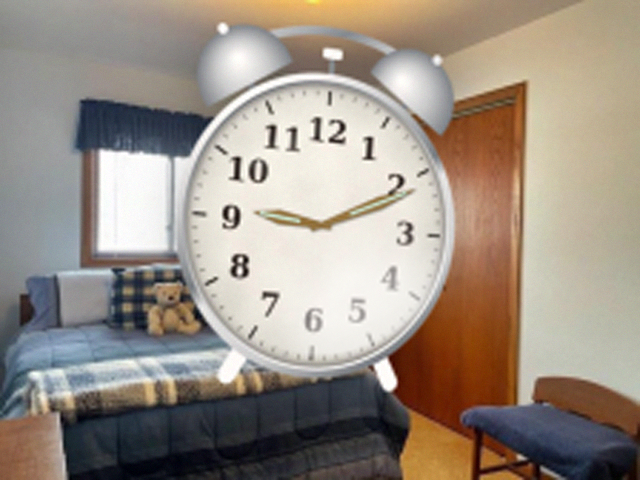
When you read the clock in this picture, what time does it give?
9:11
